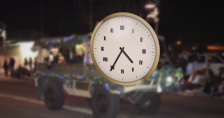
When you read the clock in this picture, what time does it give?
4:35
